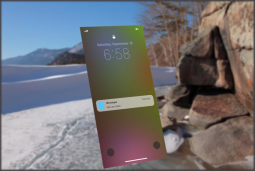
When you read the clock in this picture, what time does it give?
6:58
